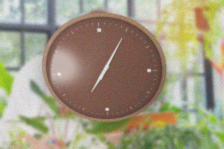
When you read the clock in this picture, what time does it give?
7:05
